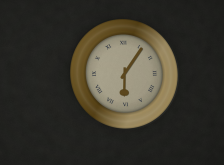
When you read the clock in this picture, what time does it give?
6:06
